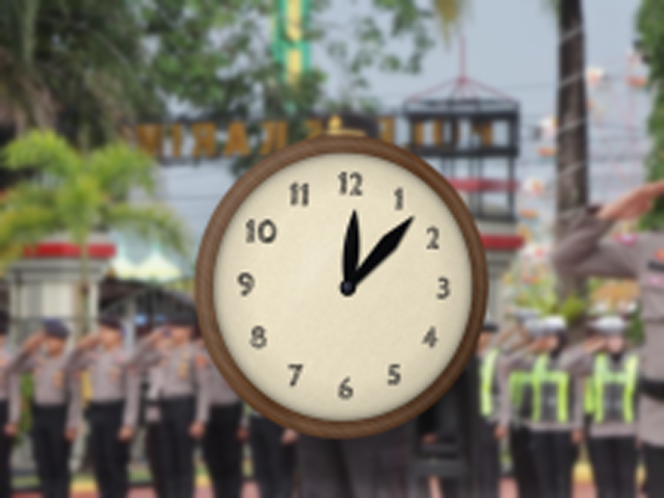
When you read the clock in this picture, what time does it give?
12:07
